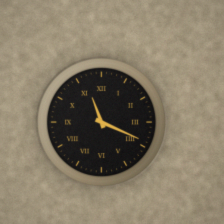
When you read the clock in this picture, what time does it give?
11:19
